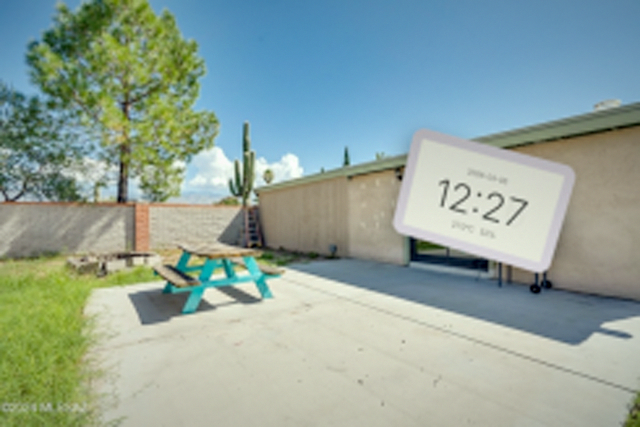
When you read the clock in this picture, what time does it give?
12:27
